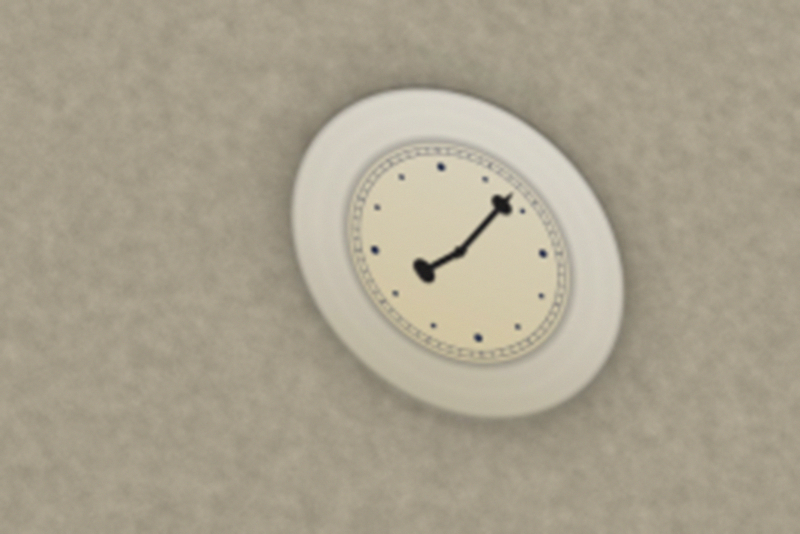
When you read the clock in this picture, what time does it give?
8:08
